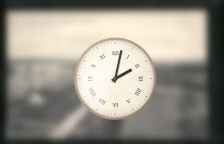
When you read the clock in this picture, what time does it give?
2:02
